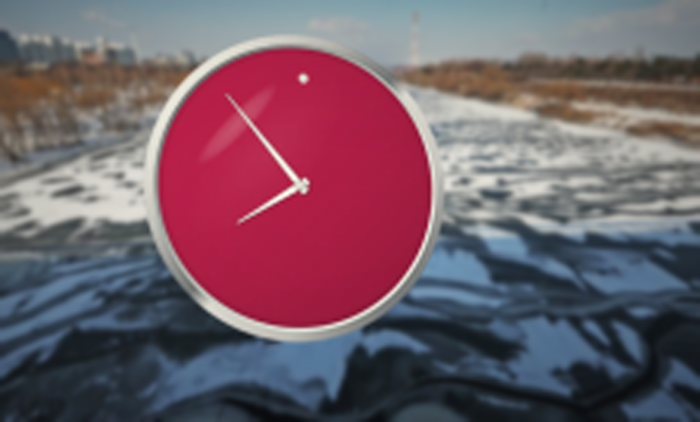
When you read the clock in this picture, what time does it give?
7:53
